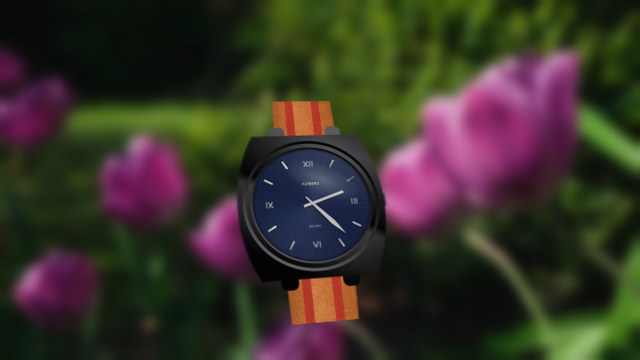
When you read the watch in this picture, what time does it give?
2:23
